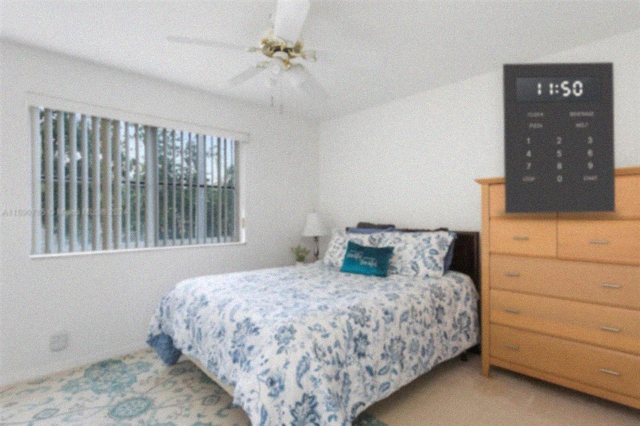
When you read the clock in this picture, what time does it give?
11:50
